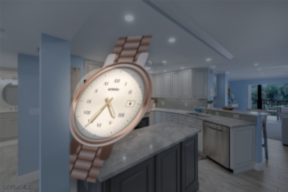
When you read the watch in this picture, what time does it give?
4:35
